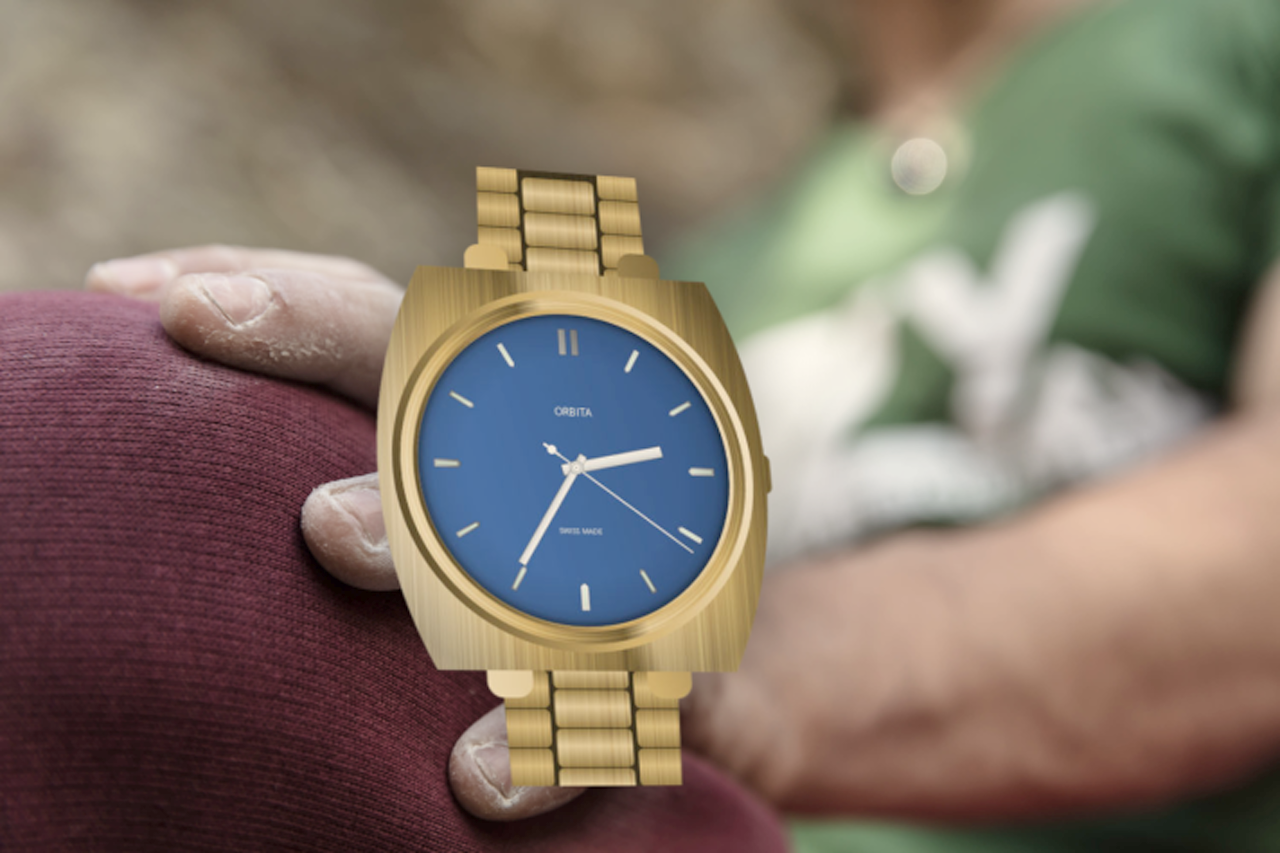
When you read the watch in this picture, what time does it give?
2:35:21
